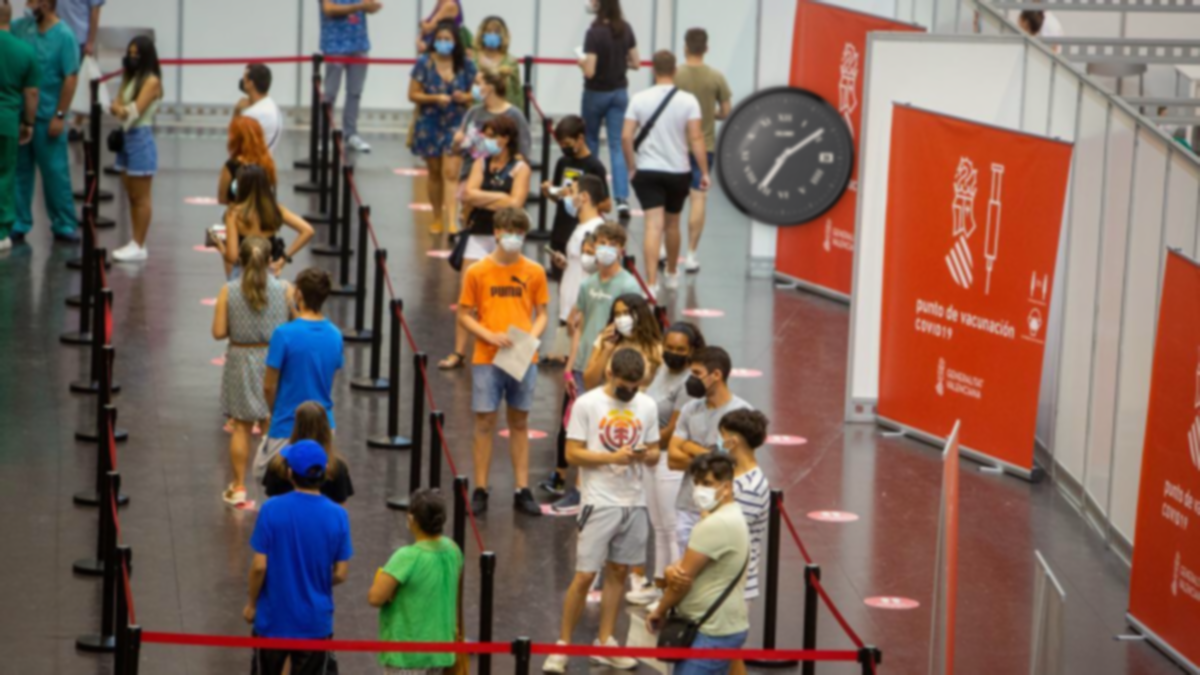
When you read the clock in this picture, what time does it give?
7:09
